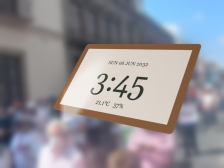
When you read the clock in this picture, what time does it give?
3:45
